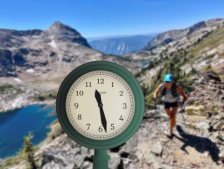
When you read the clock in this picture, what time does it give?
11:28
